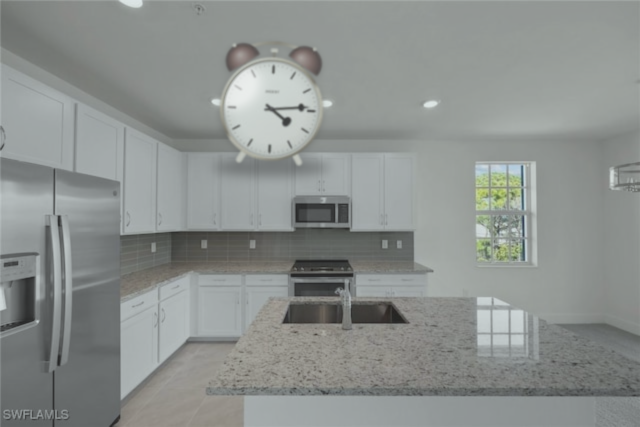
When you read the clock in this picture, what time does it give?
4:14
